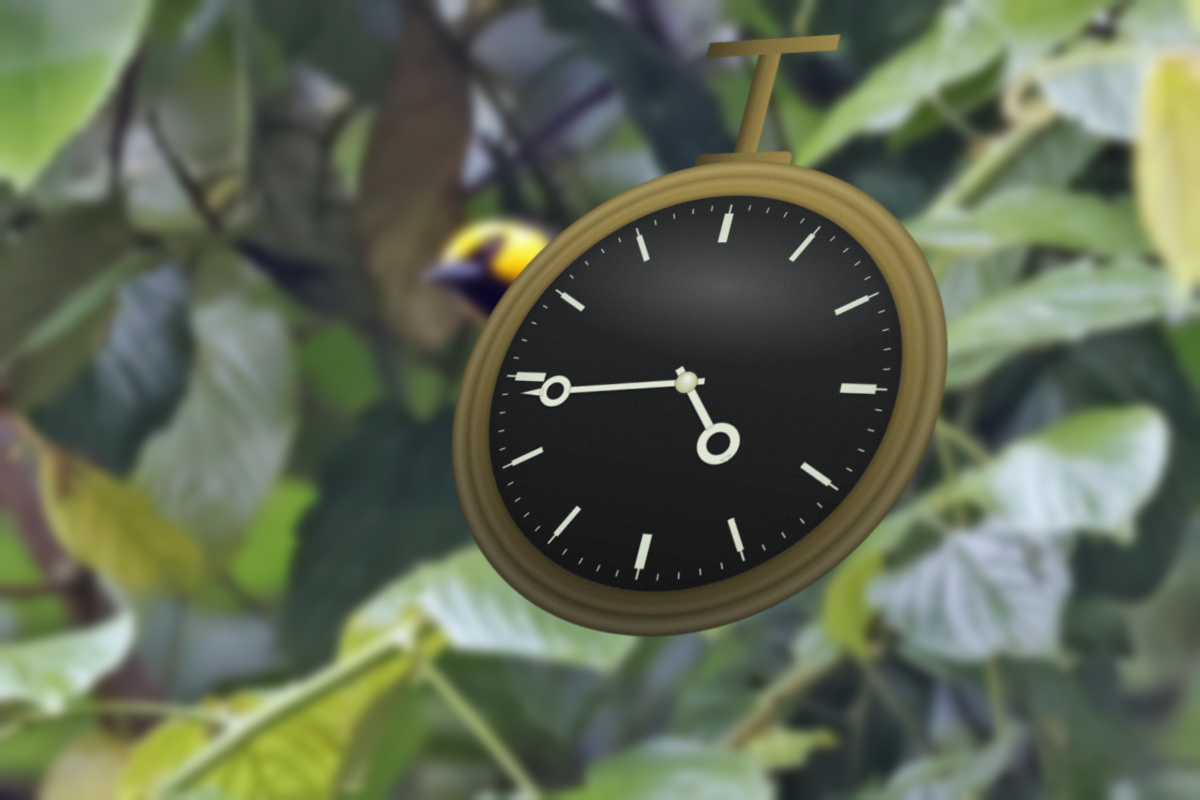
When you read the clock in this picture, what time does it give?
4:44
